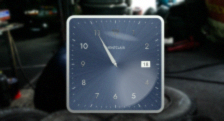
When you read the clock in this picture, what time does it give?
10:55
